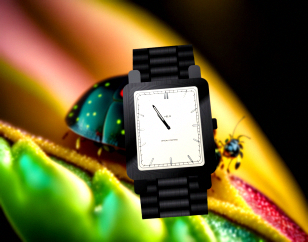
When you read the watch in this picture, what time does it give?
10:55
